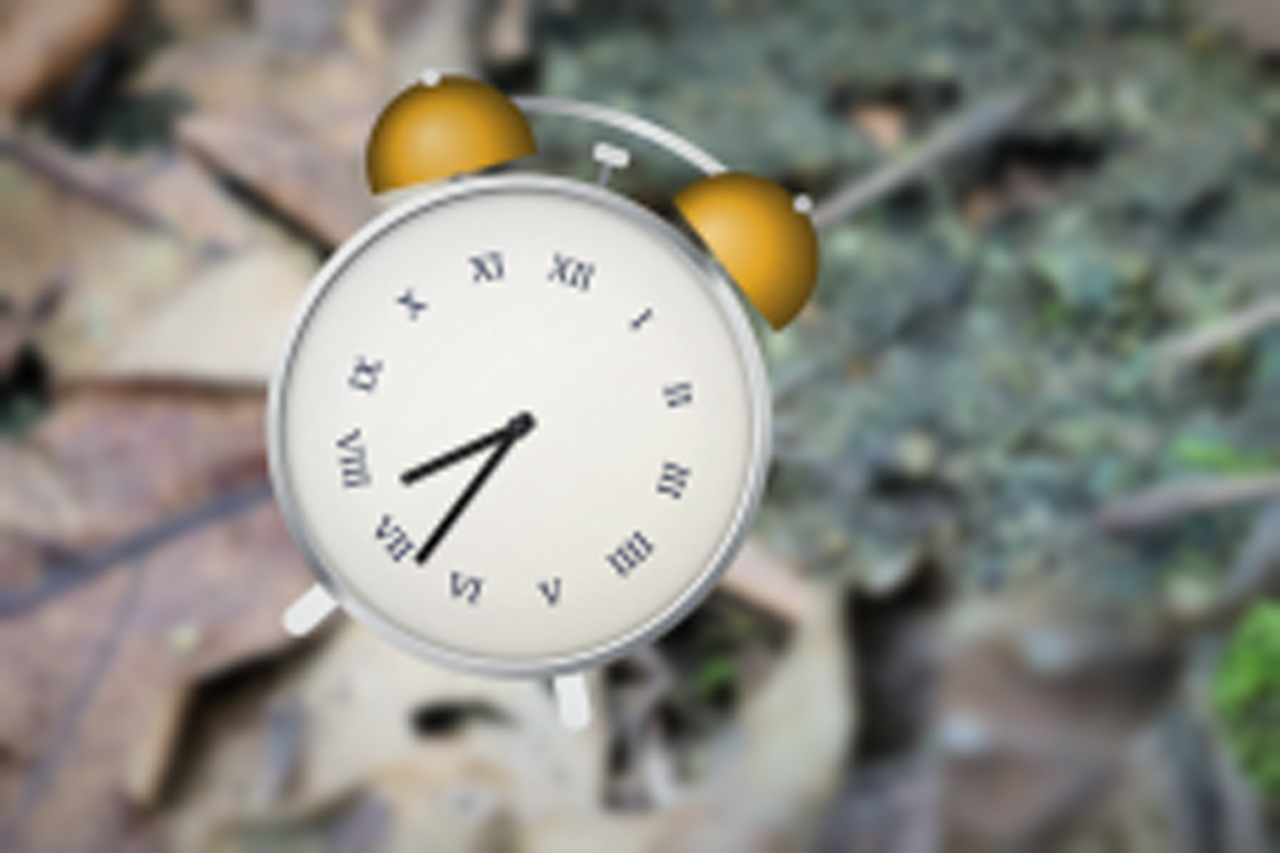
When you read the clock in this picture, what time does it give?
7:33
